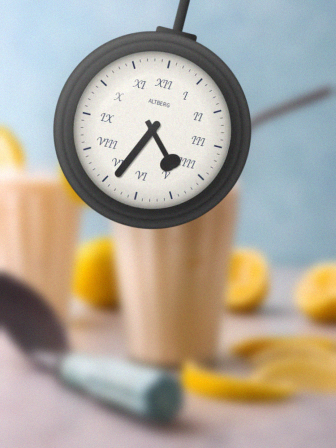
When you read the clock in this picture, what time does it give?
4:34
